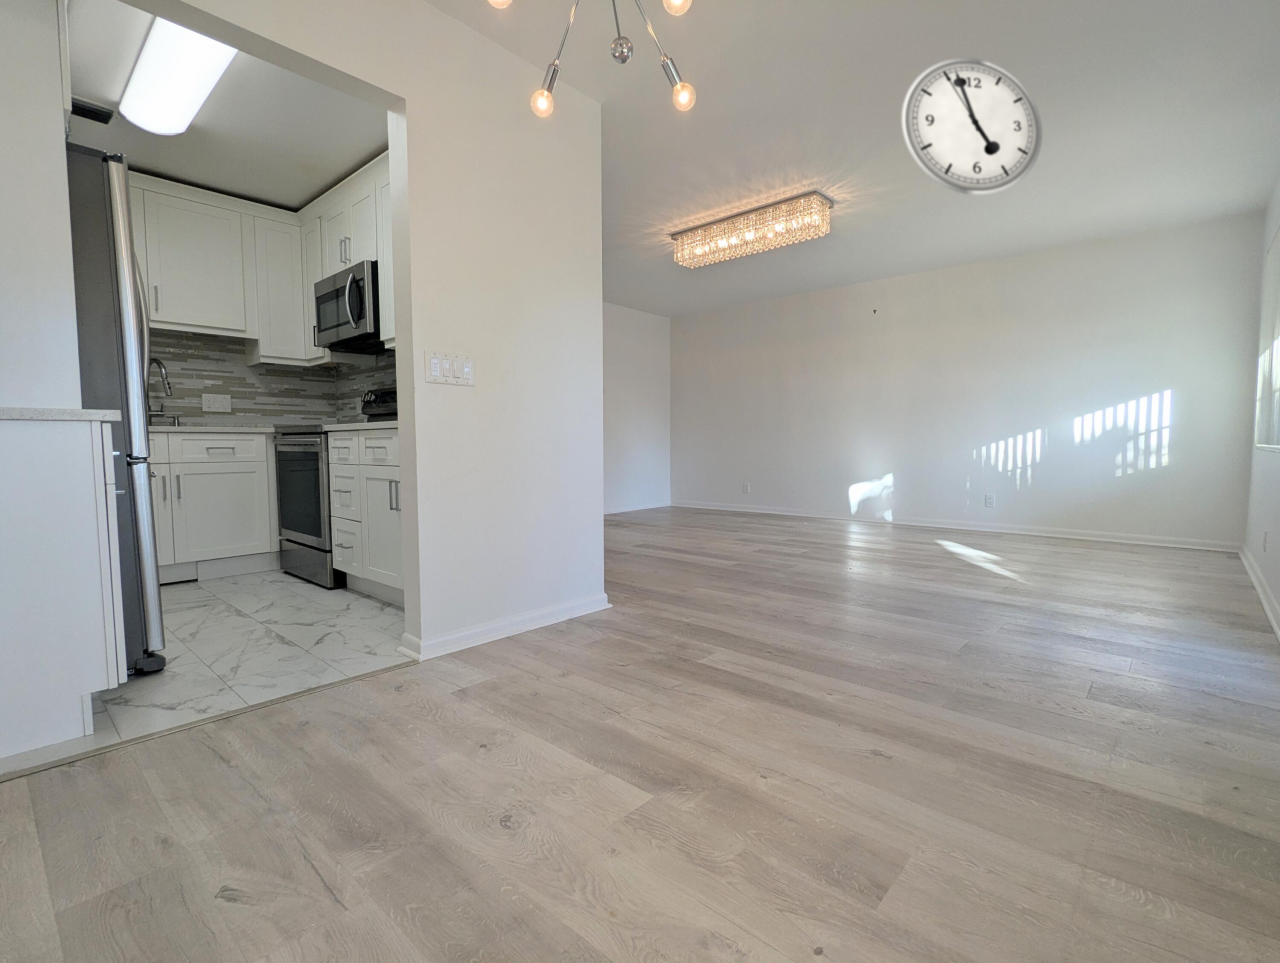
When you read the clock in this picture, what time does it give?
4:56:55
